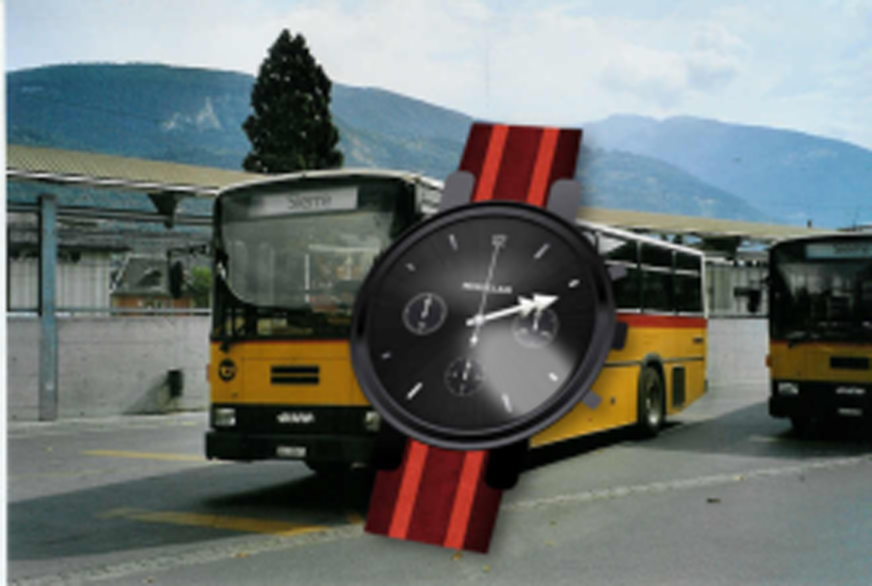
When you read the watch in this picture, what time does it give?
2:11
